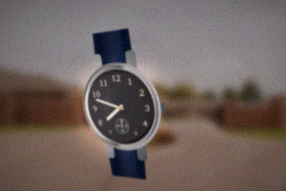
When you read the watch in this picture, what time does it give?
7:48
